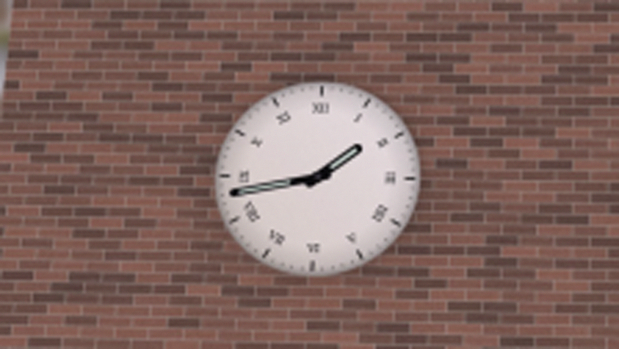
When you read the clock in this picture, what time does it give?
1:43
